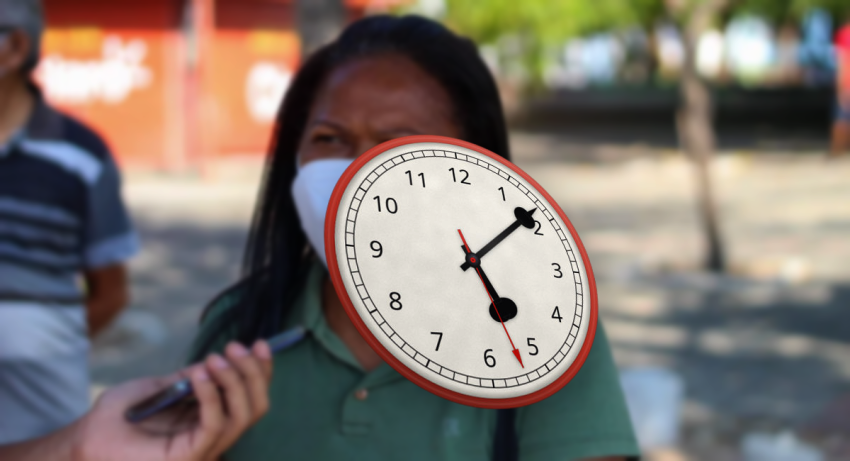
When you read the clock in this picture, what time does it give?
5:08:27
